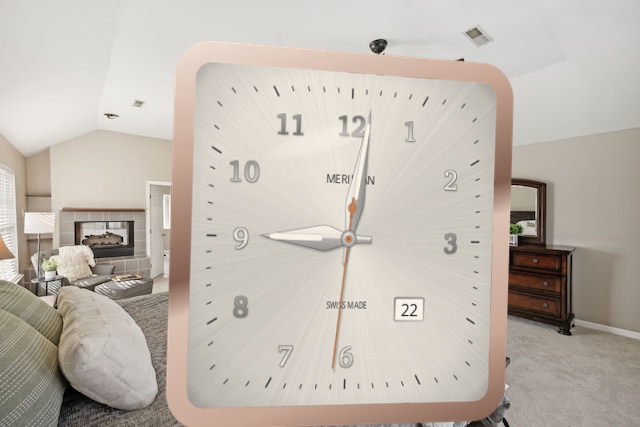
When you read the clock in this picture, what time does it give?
9:01:31
